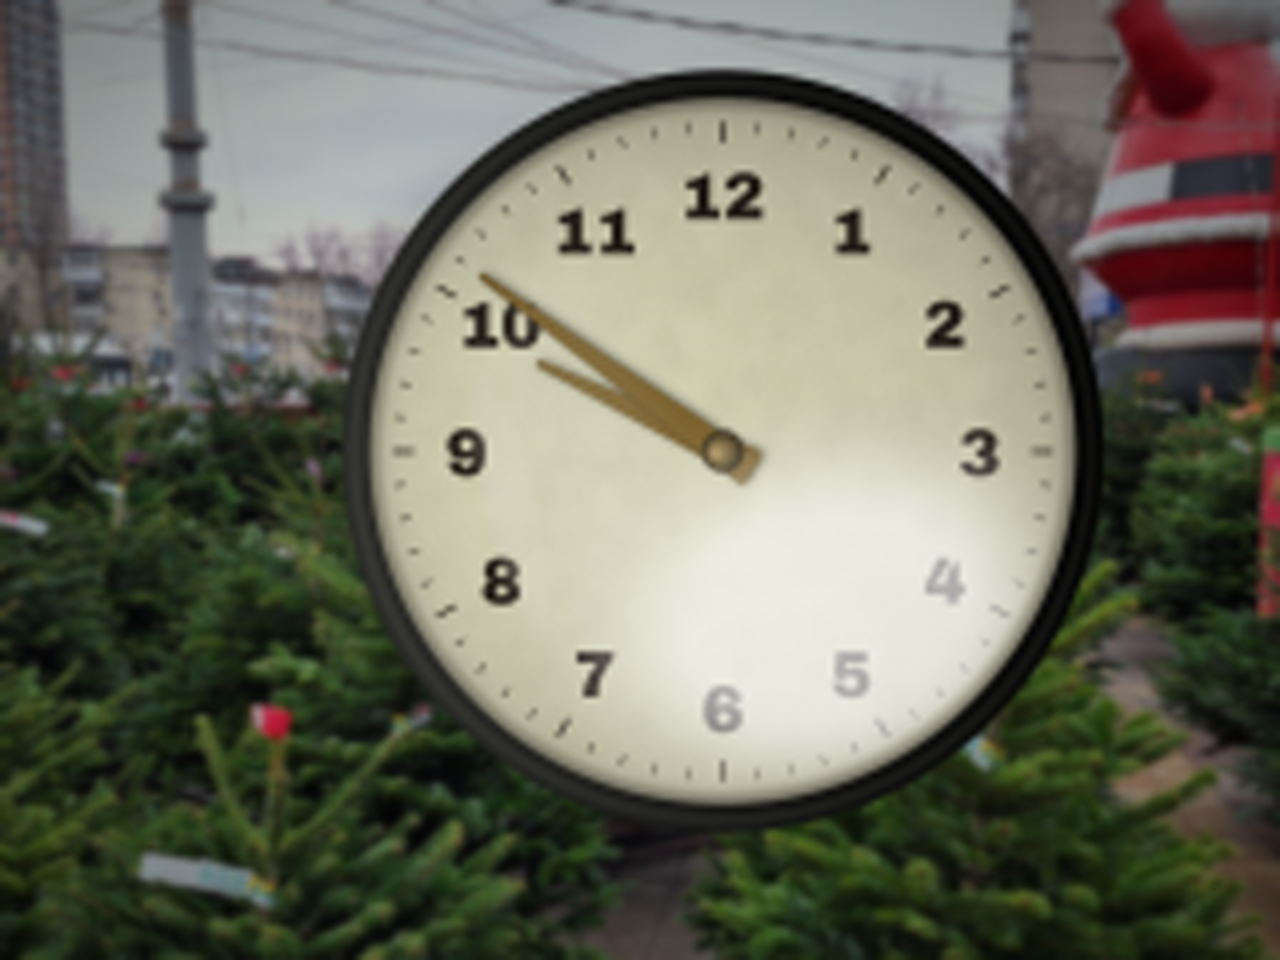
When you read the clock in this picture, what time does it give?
9:51
